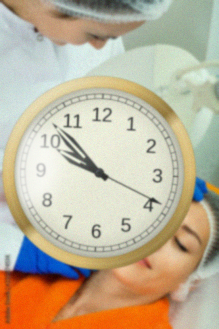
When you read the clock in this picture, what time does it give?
9:52:19
